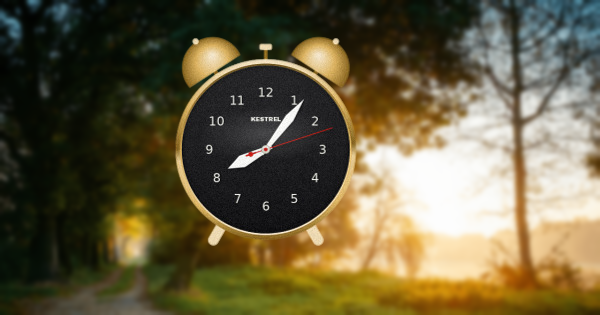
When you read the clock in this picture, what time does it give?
8:06:12
